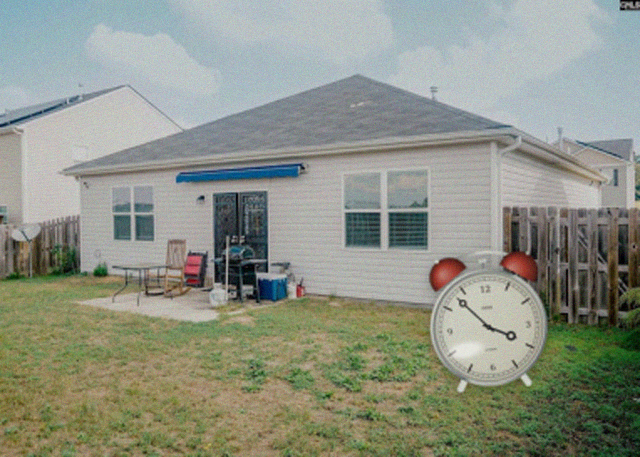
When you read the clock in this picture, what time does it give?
3:53
